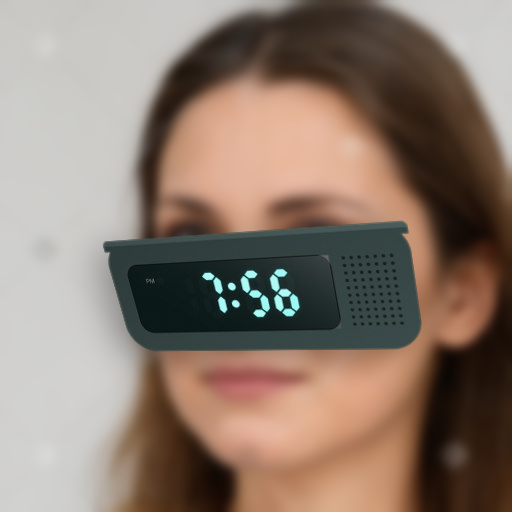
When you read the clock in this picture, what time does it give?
7:56
